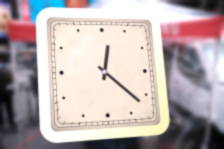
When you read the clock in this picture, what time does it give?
12:22
